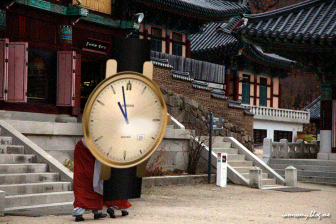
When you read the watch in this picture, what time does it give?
10:58
